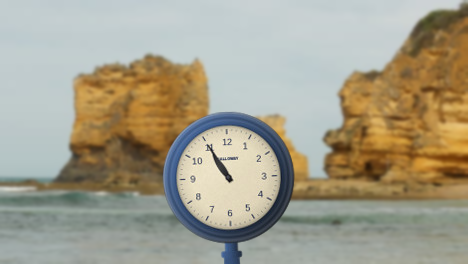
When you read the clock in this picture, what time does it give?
10:55
